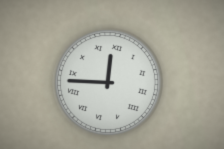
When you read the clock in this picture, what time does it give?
11:43
